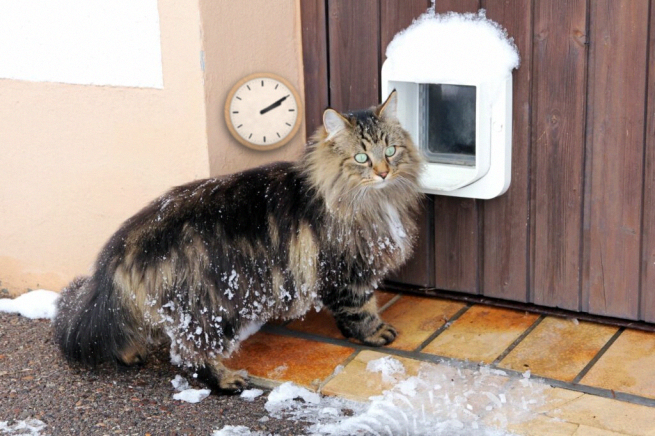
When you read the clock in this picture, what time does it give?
2:10
